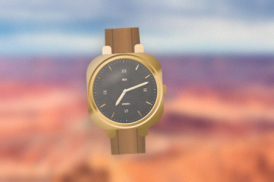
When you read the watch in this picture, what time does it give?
7:12
